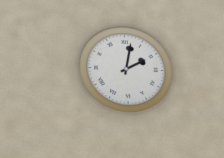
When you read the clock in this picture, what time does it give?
2:02
